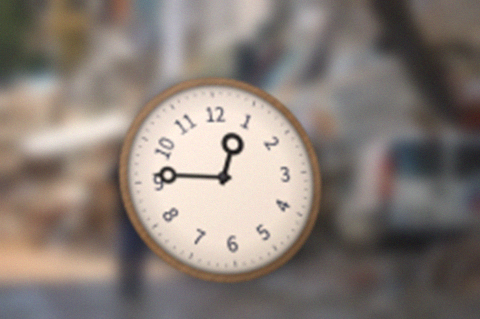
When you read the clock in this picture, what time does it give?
12:46
